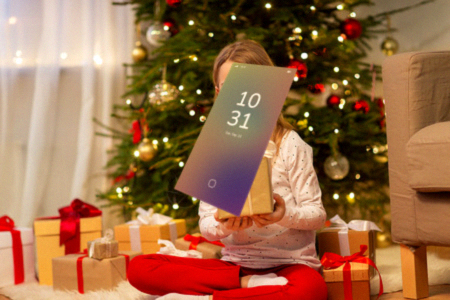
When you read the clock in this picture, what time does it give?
10:31
